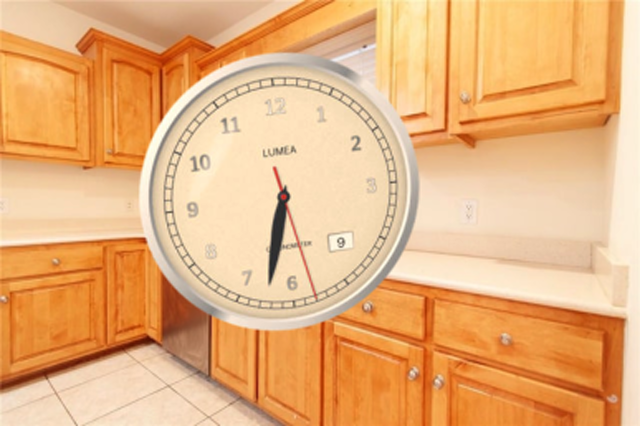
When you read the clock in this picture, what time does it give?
6:32:28
